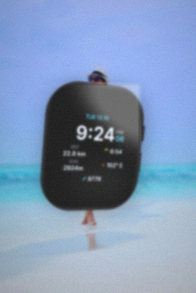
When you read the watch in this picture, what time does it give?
9:24
